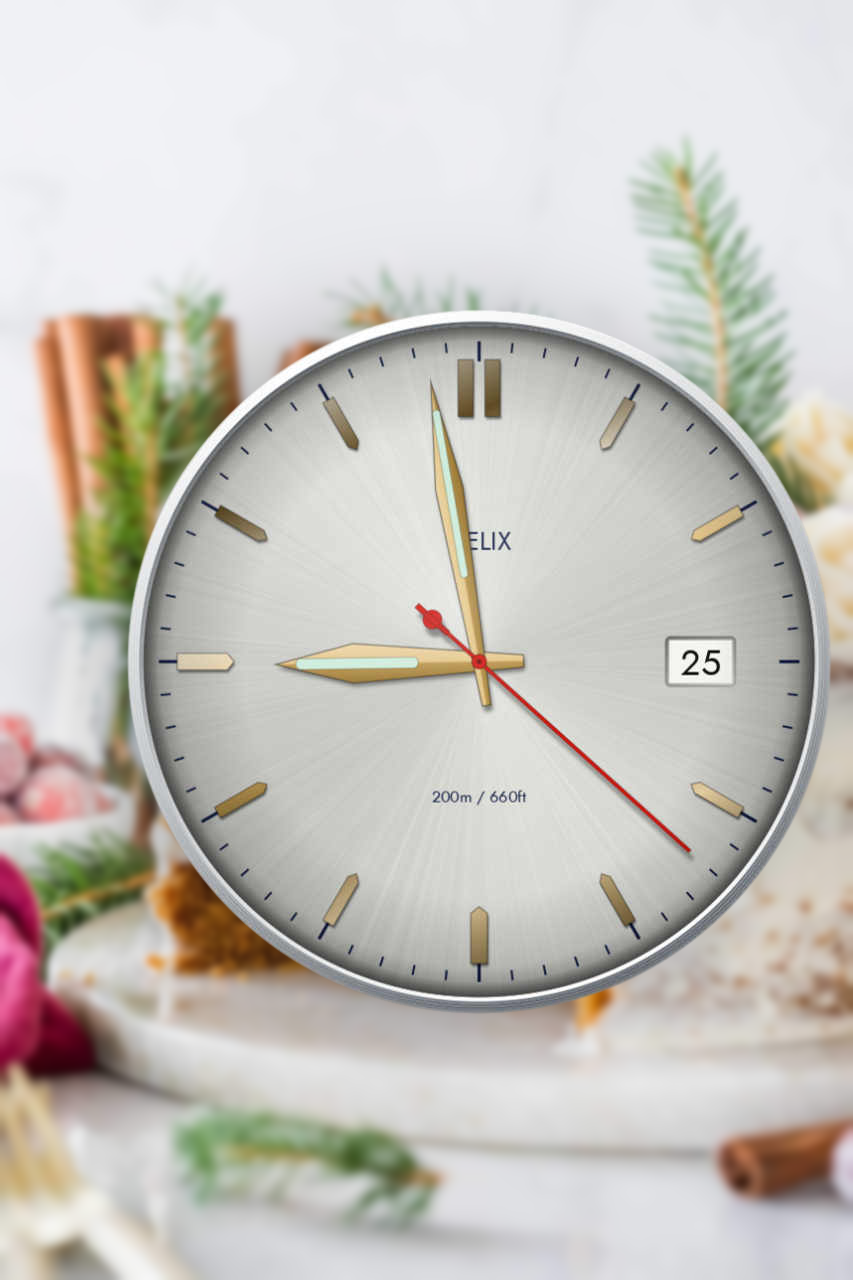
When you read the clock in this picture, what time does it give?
8:58:22
